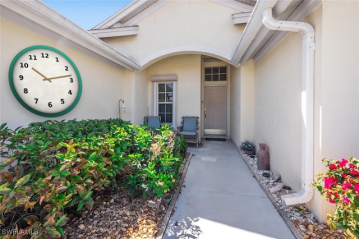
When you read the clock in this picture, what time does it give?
10:13
